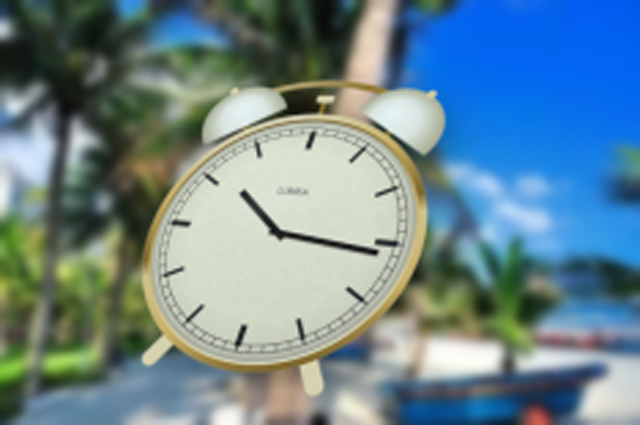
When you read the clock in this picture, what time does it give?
10:16
